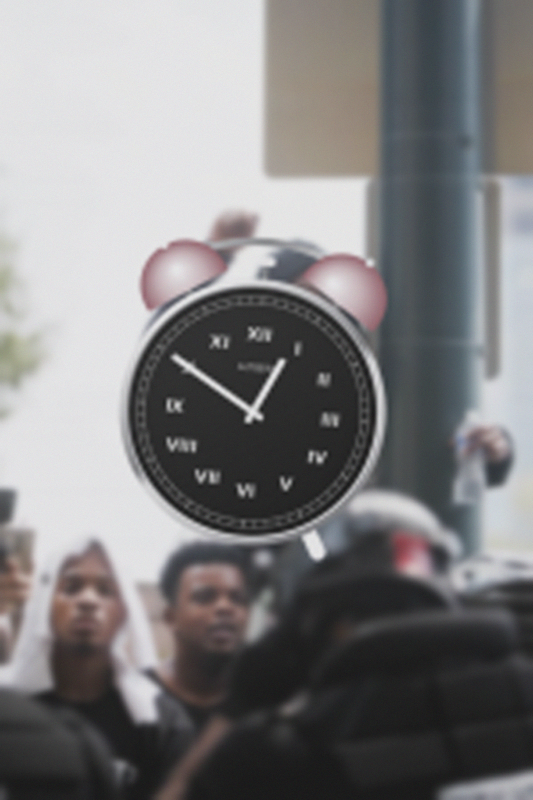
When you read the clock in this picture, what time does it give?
12:50
